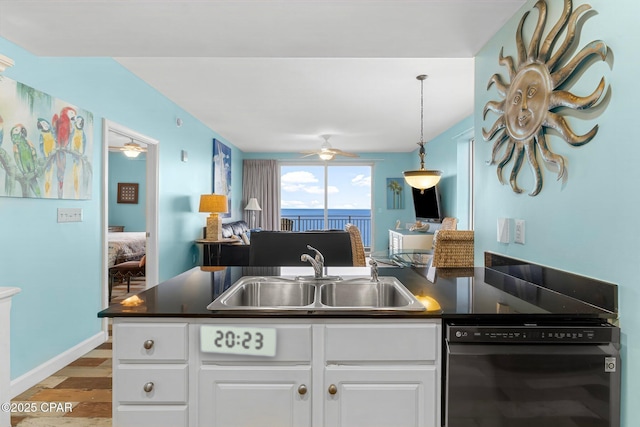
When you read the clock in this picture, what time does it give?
20:23
